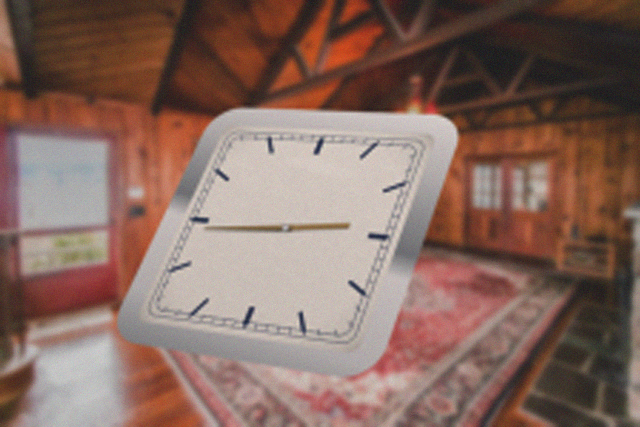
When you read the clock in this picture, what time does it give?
2:44
